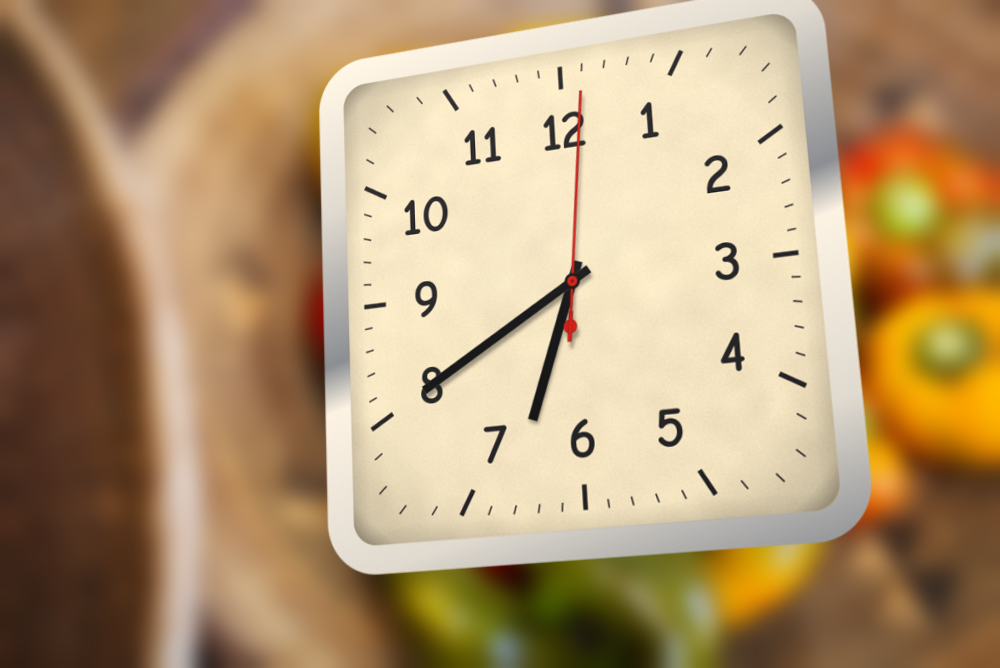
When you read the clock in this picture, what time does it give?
6:40:01
